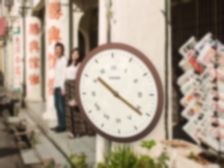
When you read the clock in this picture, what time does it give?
10:21
